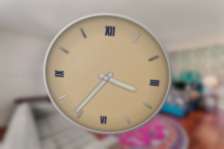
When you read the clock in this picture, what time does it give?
3:36
